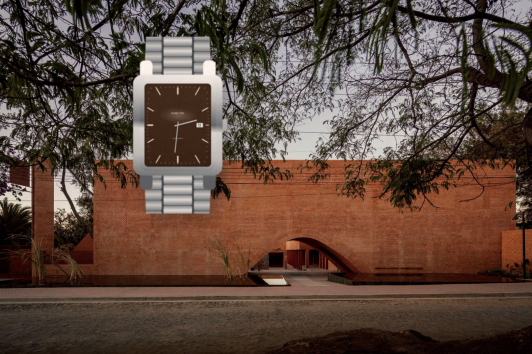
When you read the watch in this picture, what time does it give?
2:31
